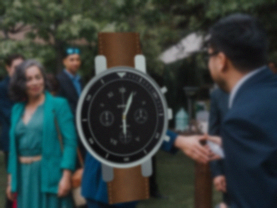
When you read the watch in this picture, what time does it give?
6:04
